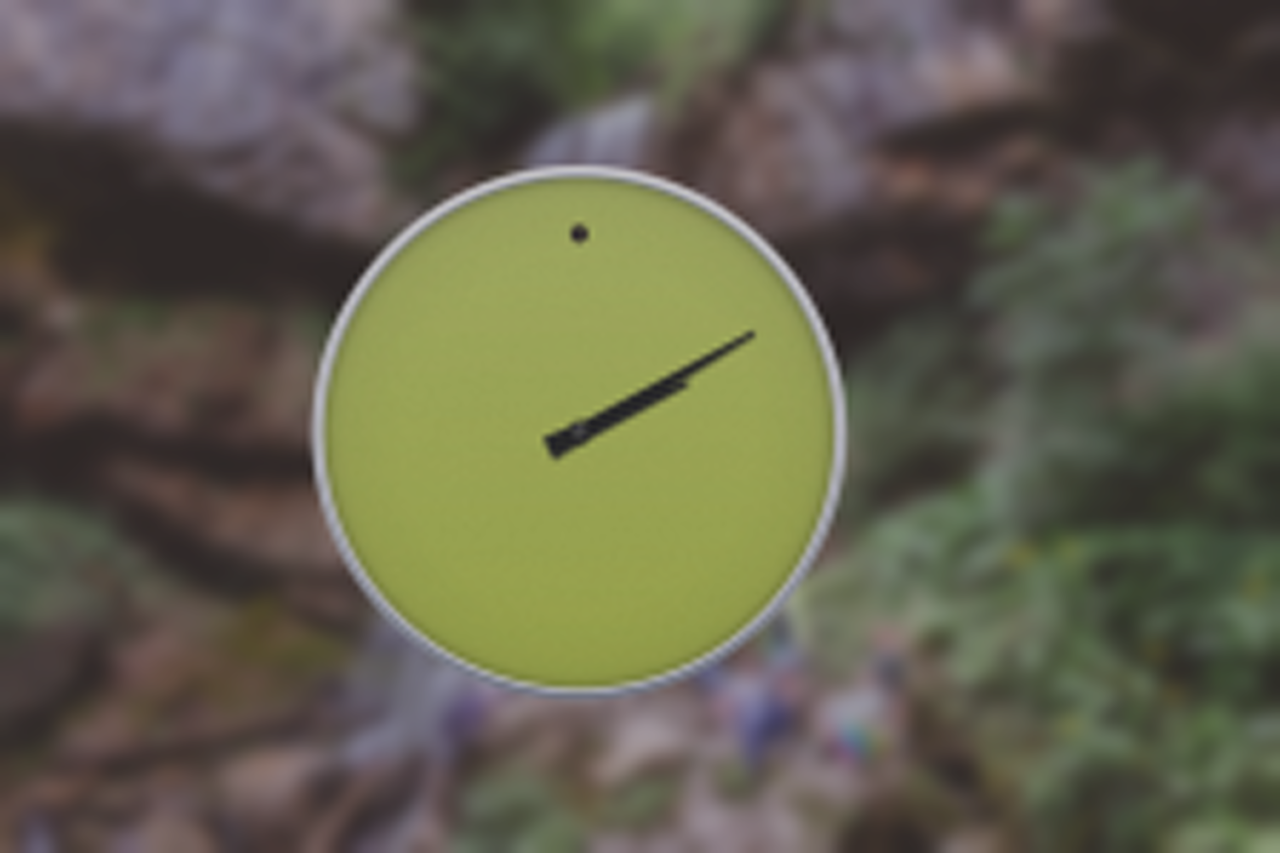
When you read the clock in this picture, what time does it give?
2:10
